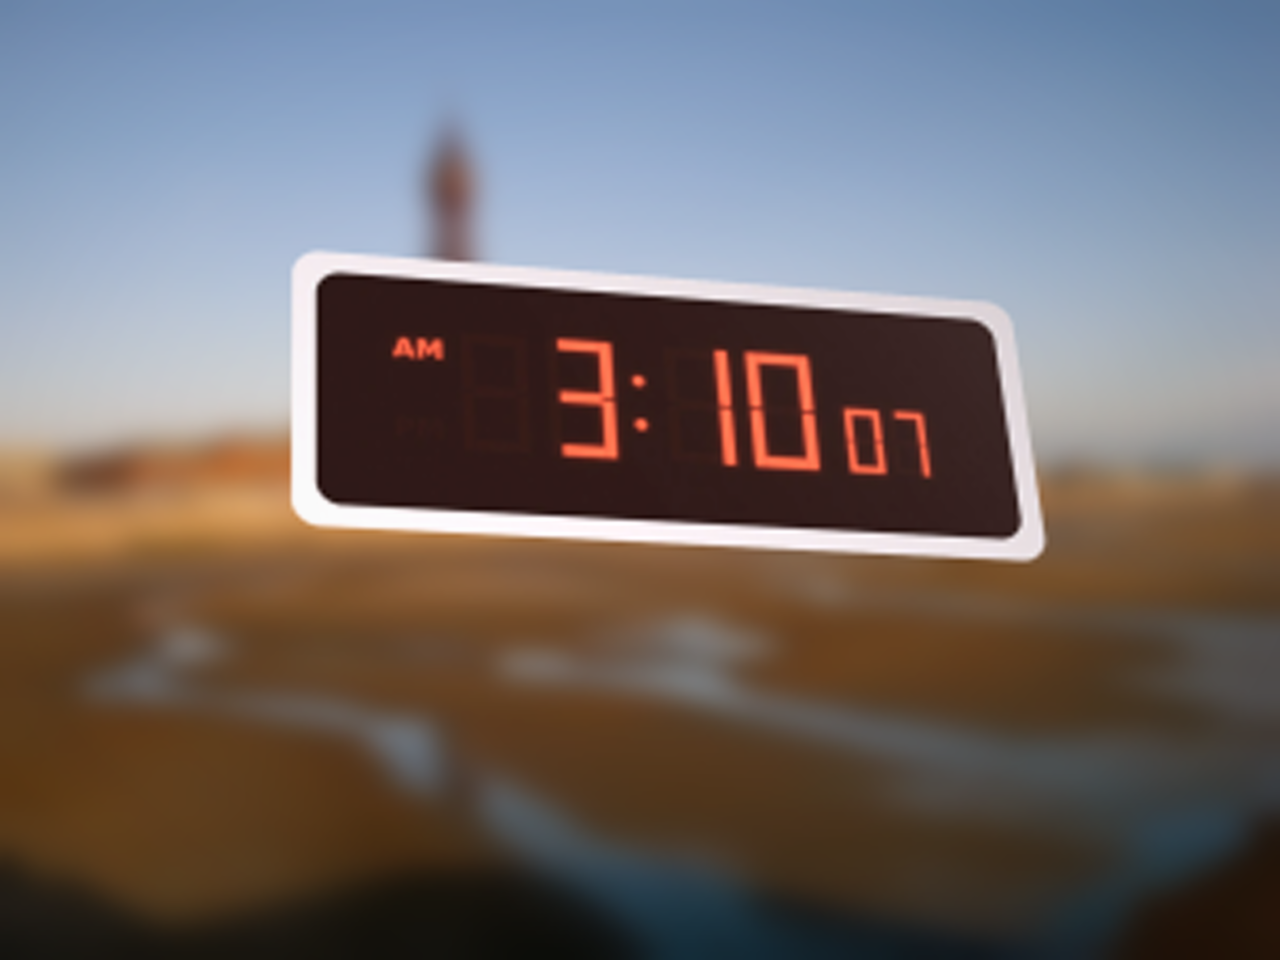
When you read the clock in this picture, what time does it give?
3:10:07
